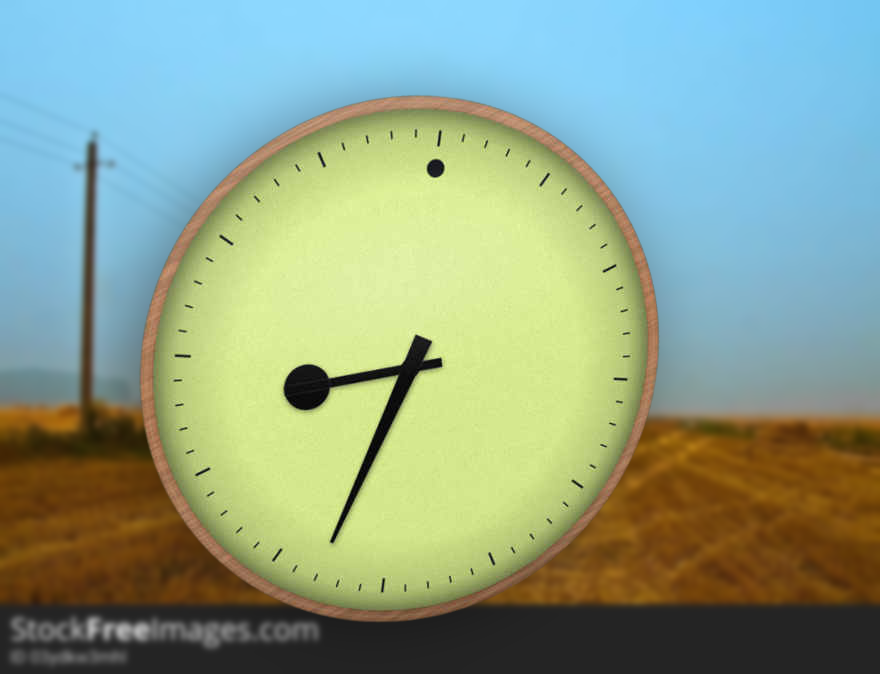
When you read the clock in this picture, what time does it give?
8:33
